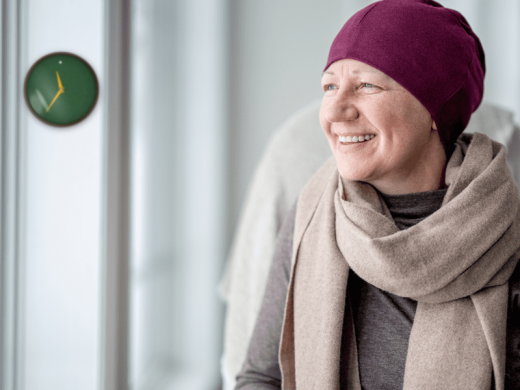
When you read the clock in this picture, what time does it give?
11:36
